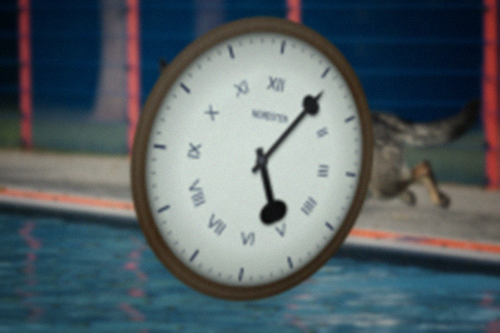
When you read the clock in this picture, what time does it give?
5:06
